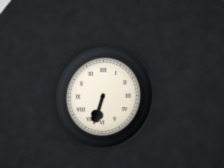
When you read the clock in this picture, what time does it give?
6:33
